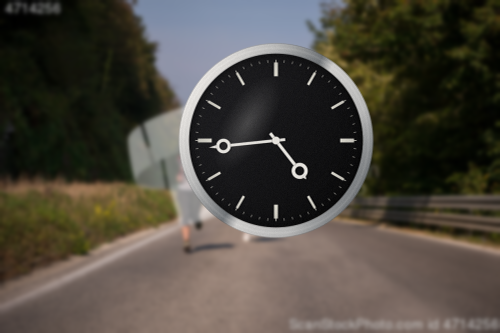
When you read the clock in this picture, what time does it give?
4:44
